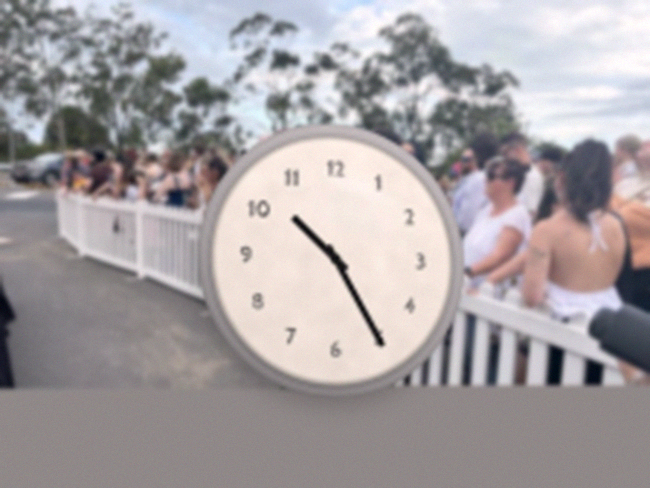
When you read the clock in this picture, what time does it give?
10:25
